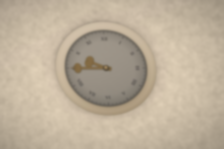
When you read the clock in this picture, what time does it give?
9:45
